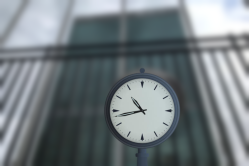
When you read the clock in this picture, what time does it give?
10:43
